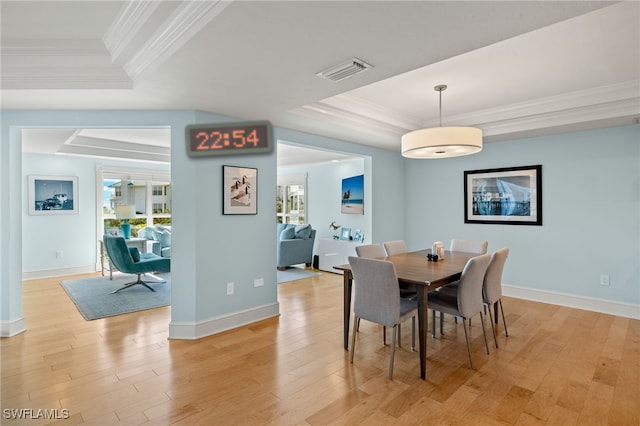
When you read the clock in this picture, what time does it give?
22:54
